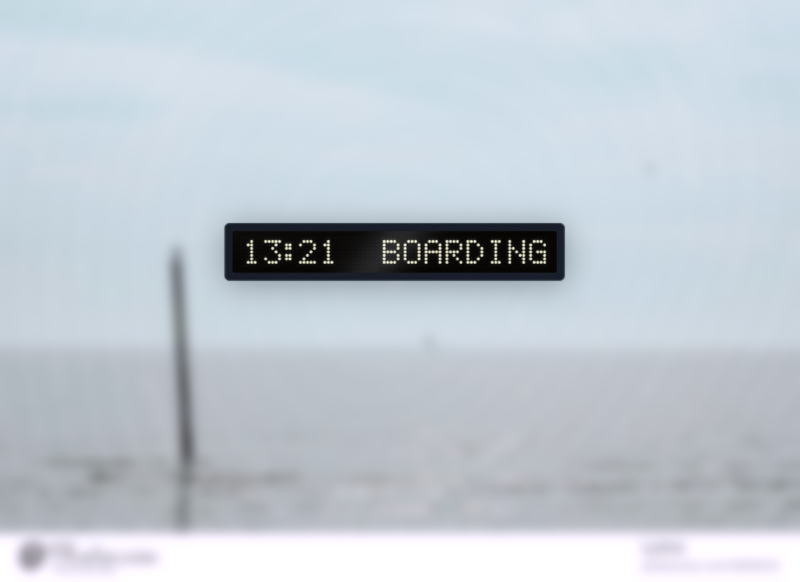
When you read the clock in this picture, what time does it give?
13:21
